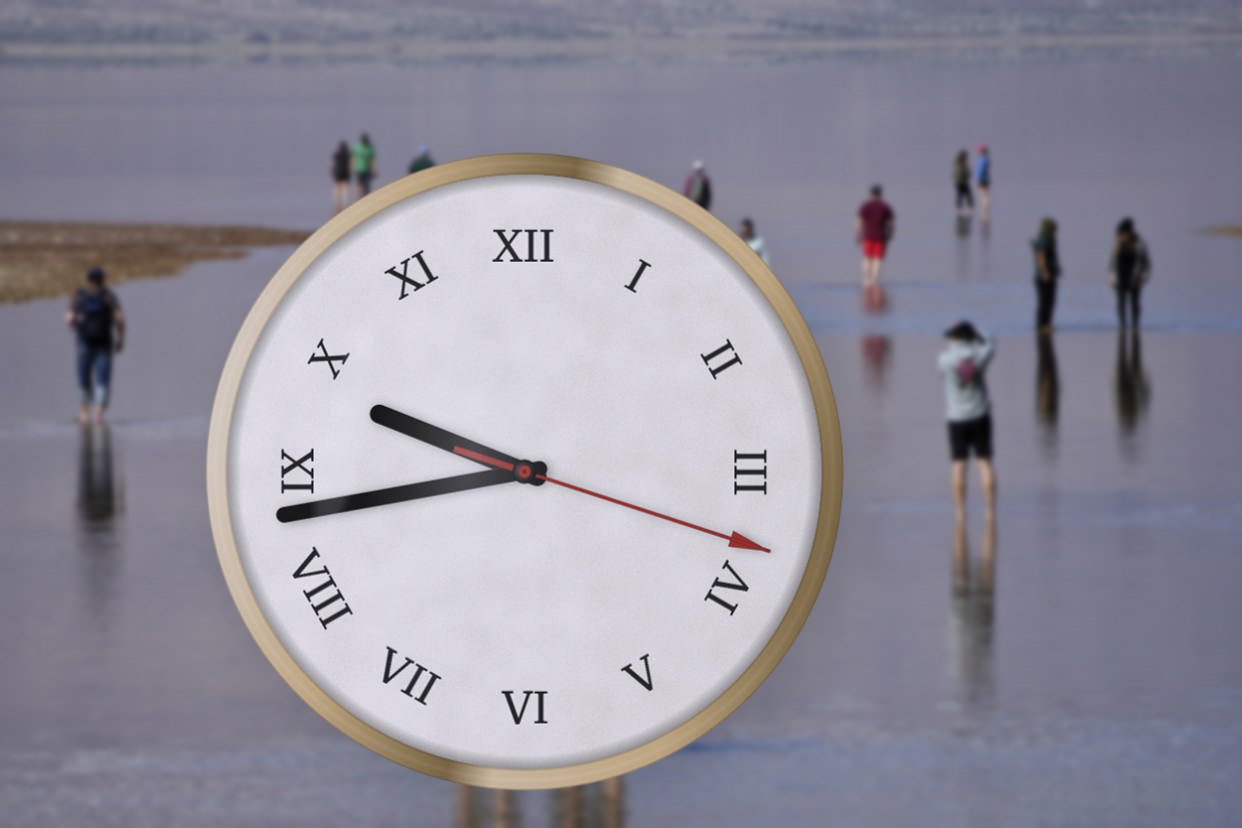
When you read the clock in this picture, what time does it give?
9:43:18
